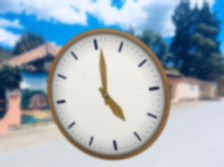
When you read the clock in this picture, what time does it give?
5:01
